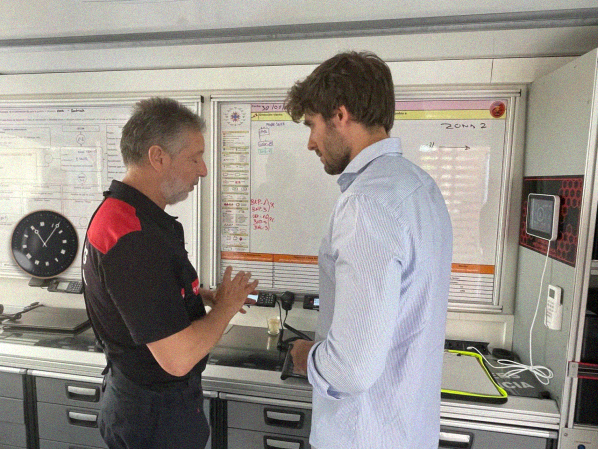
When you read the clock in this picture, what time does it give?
11:07
